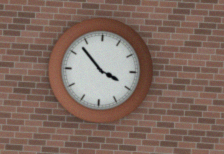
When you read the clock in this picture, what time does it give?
3:53
